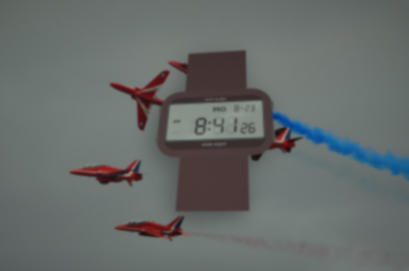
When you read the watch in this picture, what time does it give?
8:41
